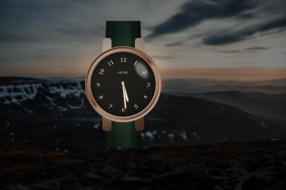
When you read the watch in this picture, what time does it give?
5:29
